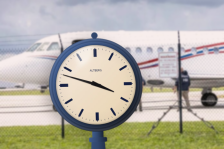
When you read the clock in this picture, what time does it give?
3:48
